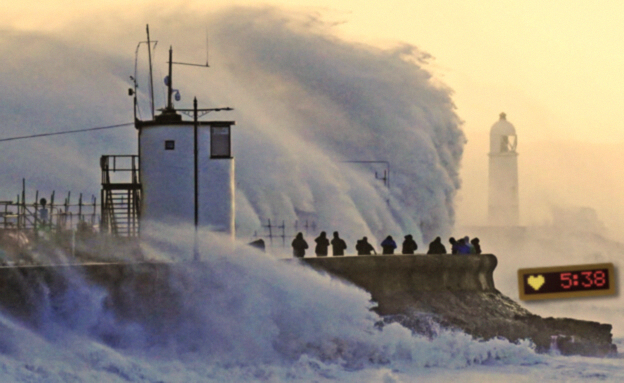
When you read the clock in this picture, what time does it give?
5:38
